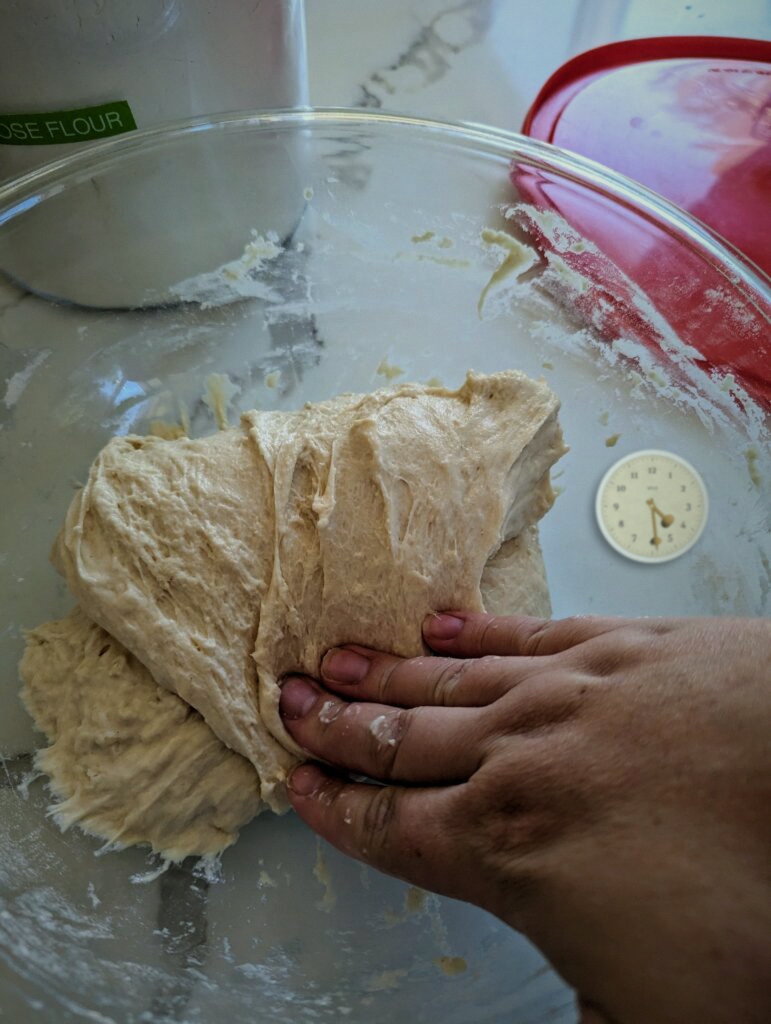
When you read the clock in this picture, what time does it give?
4:29
